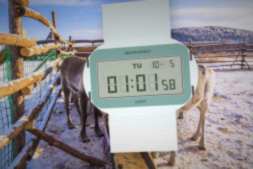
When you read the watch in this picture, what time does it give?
1:01:58
